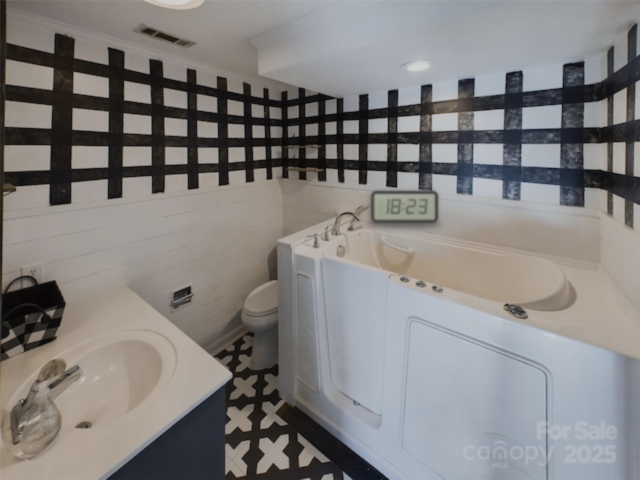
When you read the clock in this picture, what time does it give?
18:23
